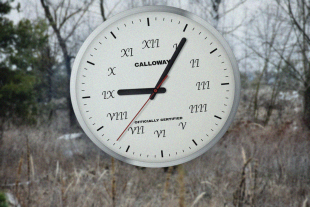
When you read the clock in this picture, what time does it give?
9:05:37
